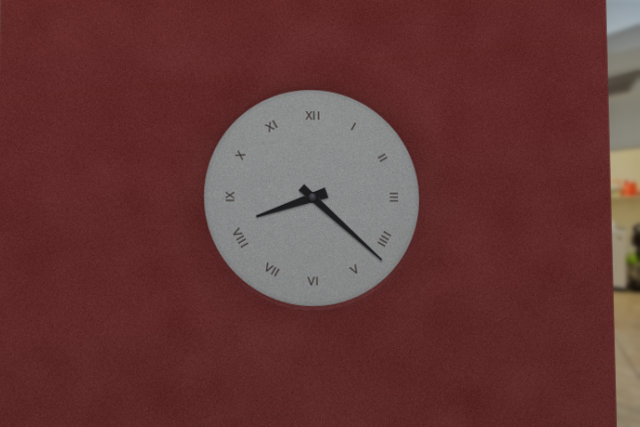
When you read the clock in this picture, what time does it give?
8:22
